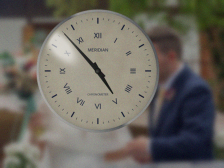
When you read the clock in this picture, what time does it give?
4:53
